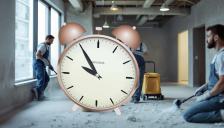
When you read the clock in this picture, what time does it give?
9:55
